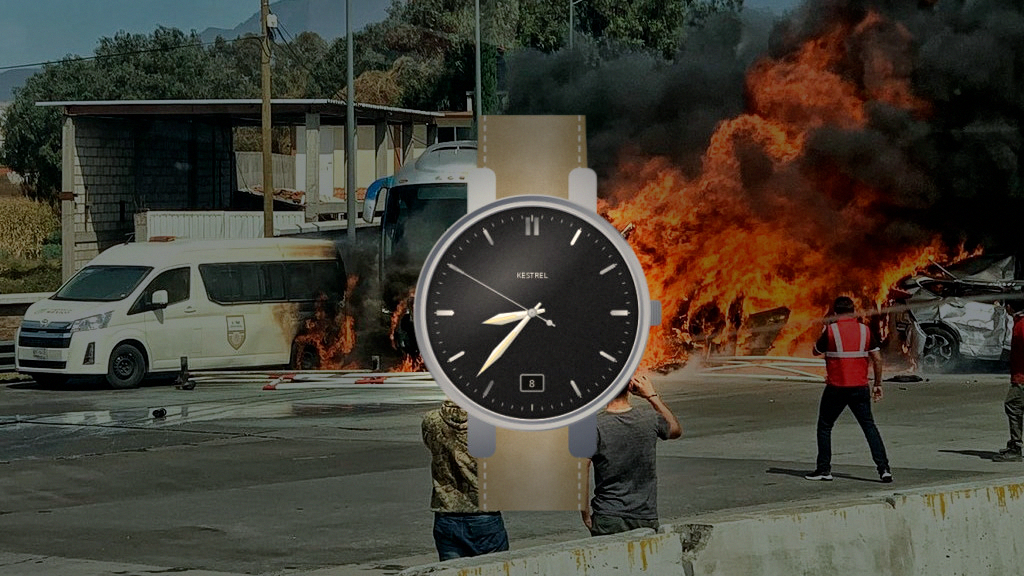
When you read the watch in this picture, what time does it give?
8:36:50
